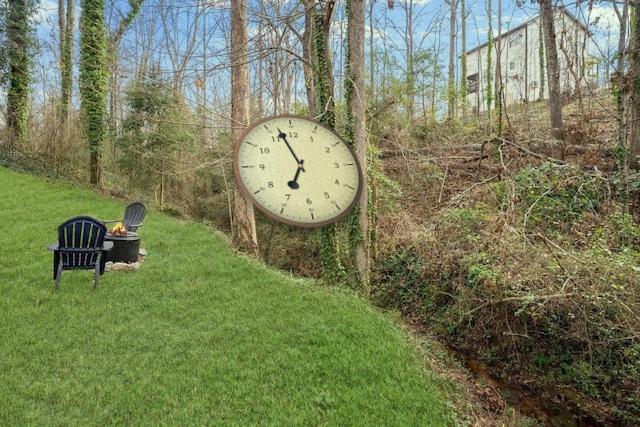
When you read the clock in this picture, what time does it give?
6:57
